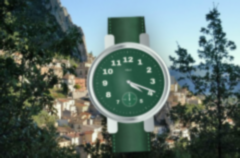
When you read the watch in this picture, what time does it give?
4:19
